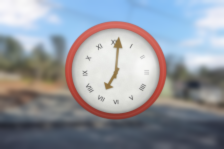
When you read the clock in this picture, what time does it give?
7:01
